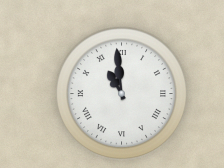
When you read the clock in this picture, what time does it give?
10:59
